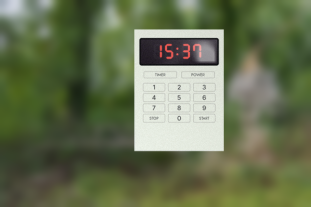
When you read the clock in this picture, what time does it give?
15:37
